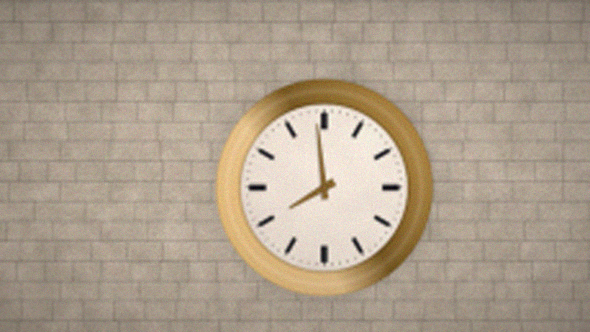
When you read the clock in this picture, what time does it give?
7:59
